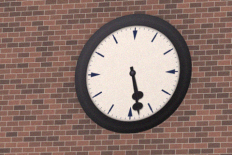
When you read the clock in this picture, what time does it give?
5:28
